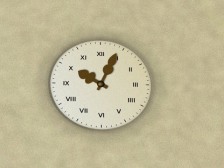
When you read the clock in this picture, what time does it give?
10:04
